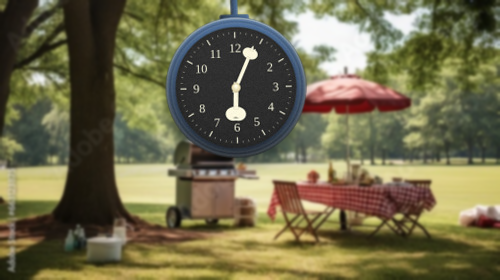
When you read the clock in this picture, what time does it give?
6:04
